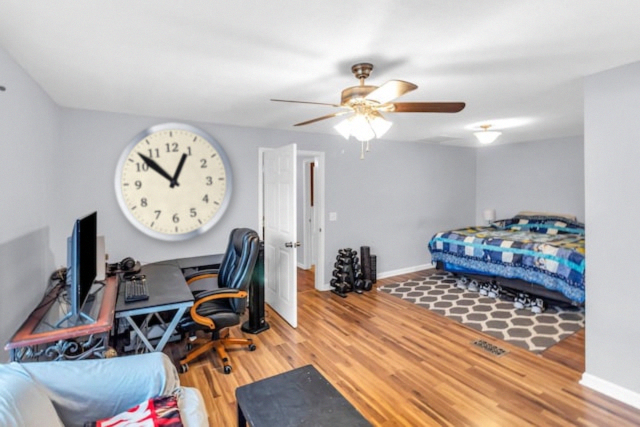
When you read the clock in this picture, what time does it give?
12:52
